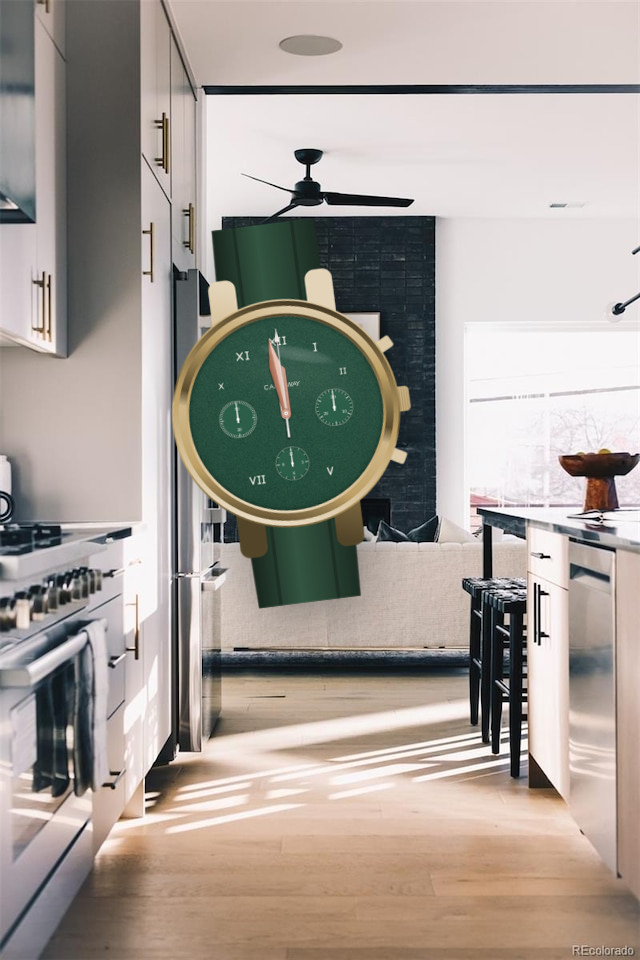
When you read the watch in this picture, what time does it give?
11:59
